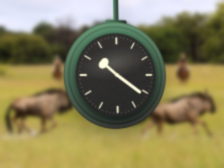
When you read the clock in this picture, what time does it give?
10:21
